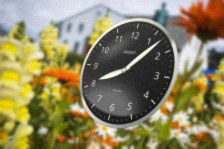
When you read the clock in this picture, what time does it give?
8:07
